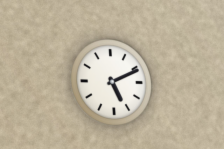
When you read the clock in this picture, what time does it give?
5:11
